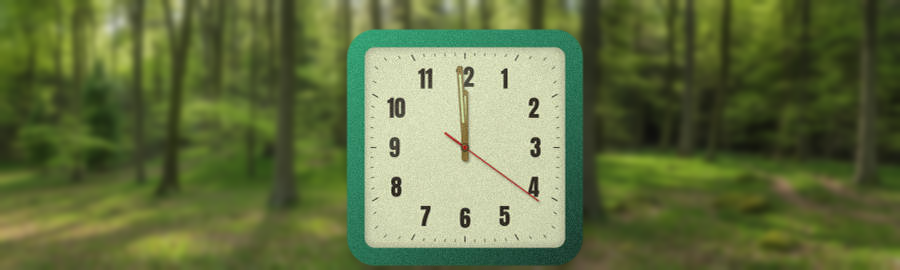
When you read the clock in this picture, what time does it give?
11:59:21
